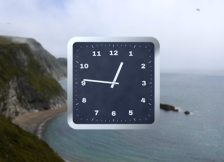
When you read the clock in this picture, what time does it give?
12:46
